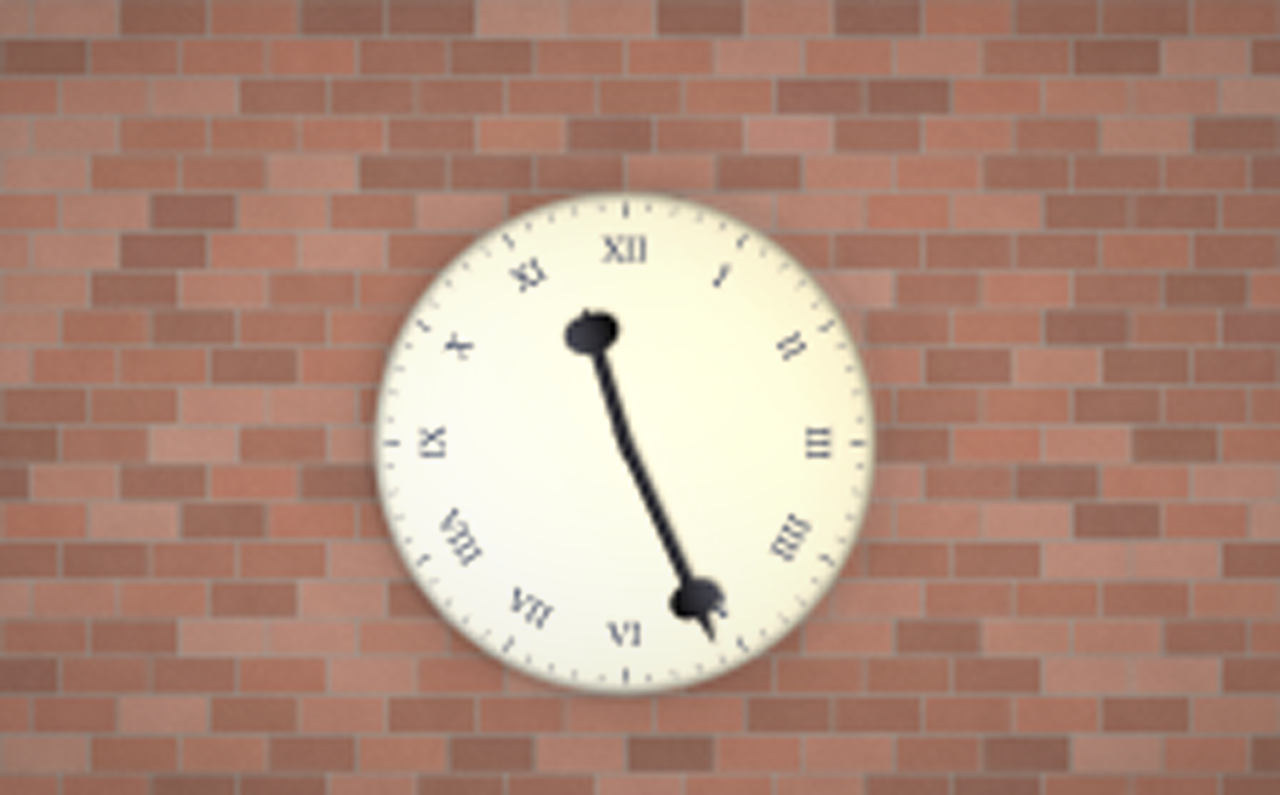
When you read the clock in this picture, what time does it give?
11:26
